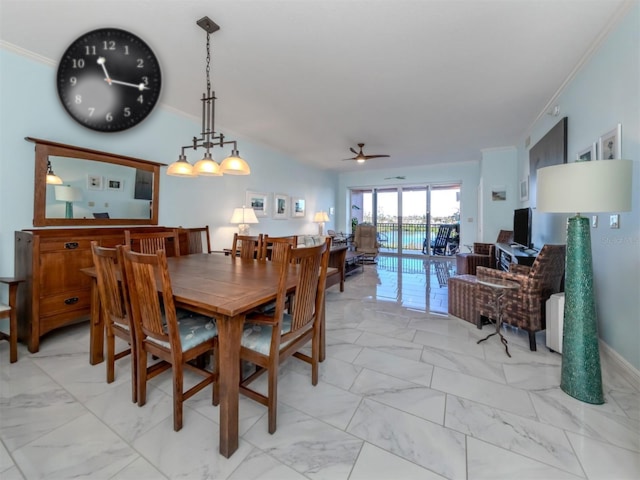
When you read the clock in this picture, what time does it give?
11:17
